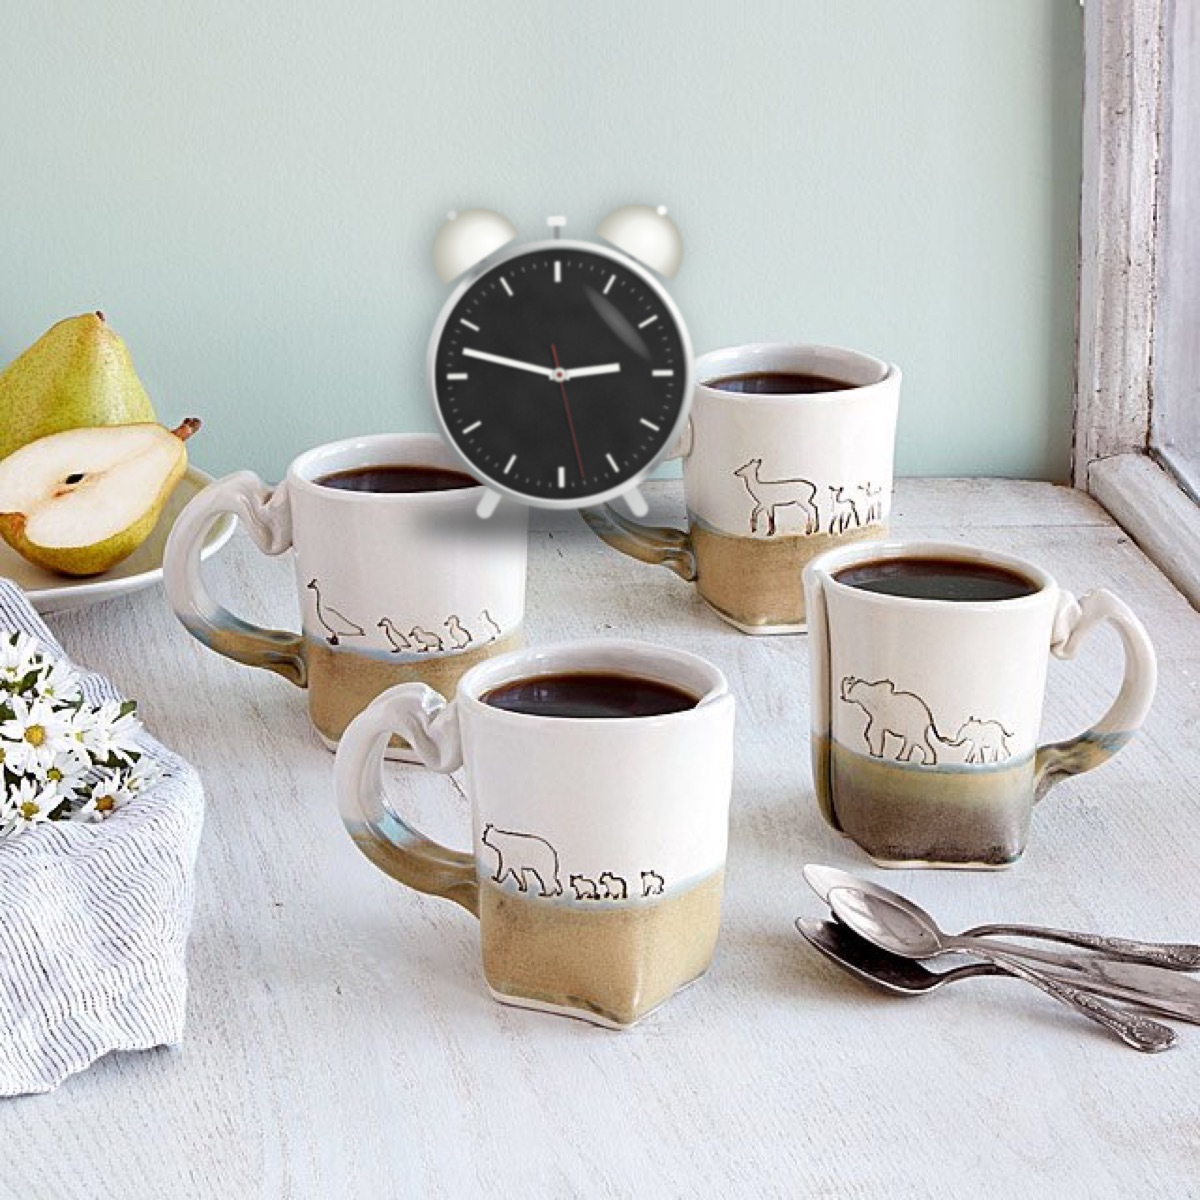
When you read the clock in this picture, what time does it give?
2:47:28
